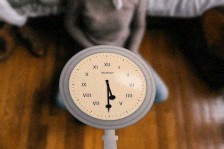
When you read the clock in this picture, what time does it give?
5:30
